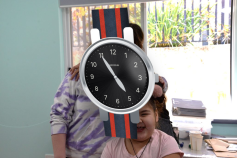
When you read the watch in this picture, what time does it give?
4:55
